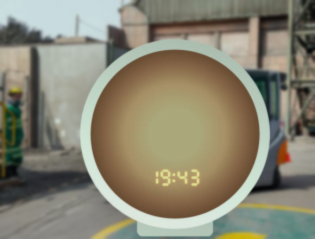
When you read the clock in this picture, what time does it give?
19:43
